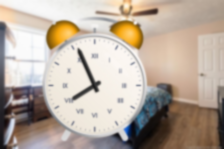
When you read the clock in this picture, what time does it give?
7:56
